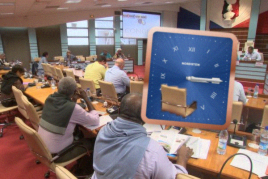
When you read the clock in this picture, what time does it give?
3:15
